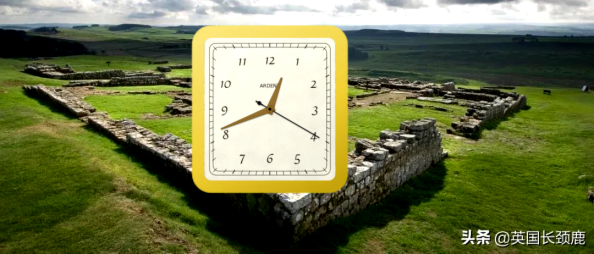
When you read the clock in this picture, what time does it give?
12:41:20
